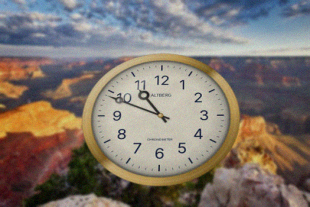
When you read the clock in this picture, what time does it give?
10:49
